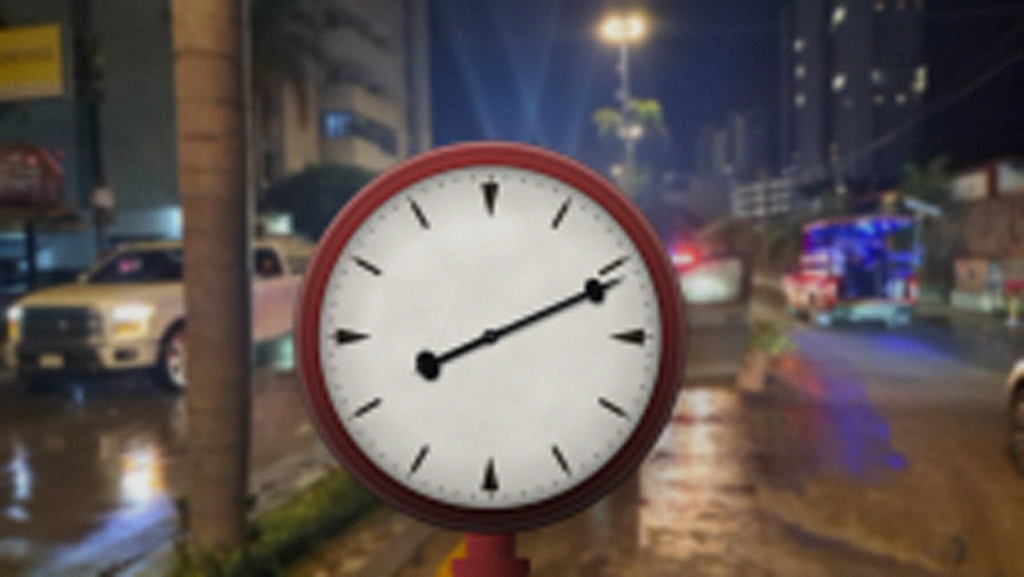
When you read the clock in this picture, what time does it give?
8:11
